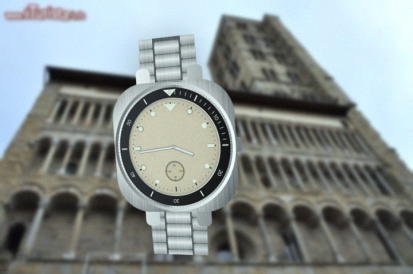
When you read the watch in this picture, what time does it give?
3:44
